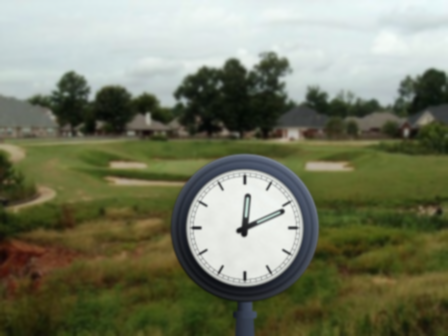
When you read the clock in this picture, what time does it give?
12:11
